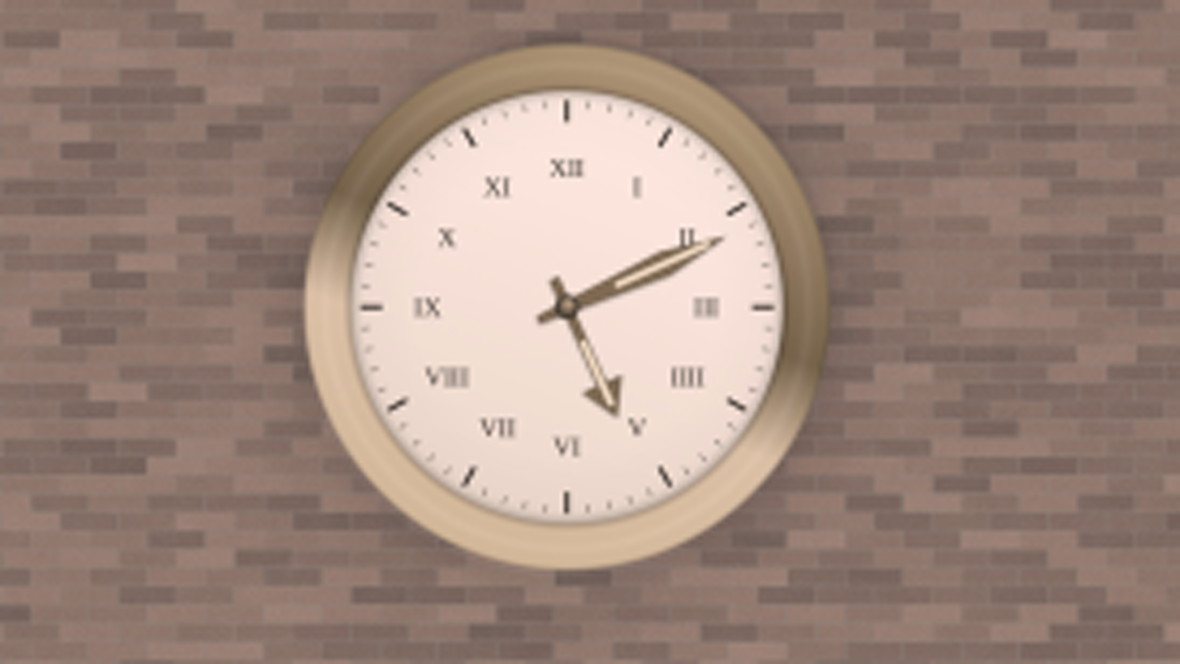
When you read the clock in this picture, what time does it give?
5:11
